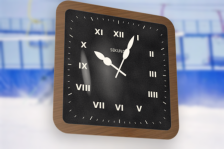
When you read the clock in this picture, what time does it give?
10:04
